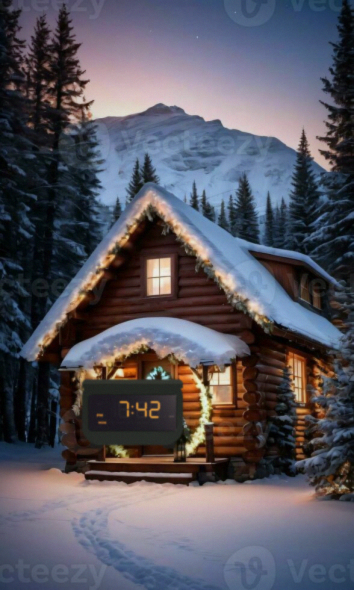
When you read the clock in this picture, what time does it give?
7:42
